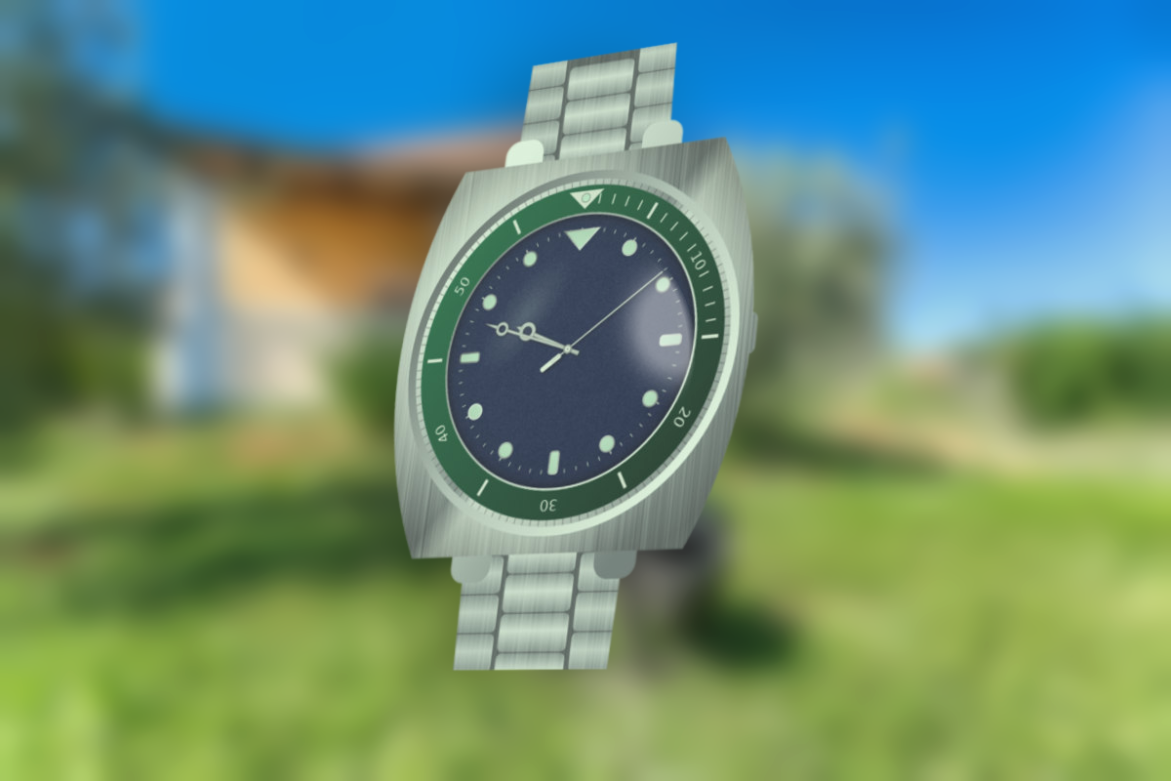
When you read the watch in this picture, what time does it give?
9:48:09
